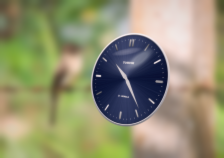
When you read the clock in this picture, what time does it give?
10:24
